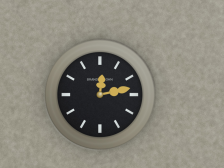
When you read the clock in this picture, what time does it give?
12:13
